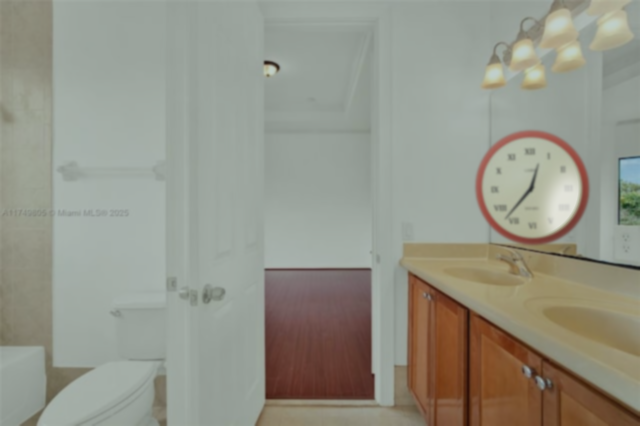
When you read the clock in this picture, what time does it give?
12:37
